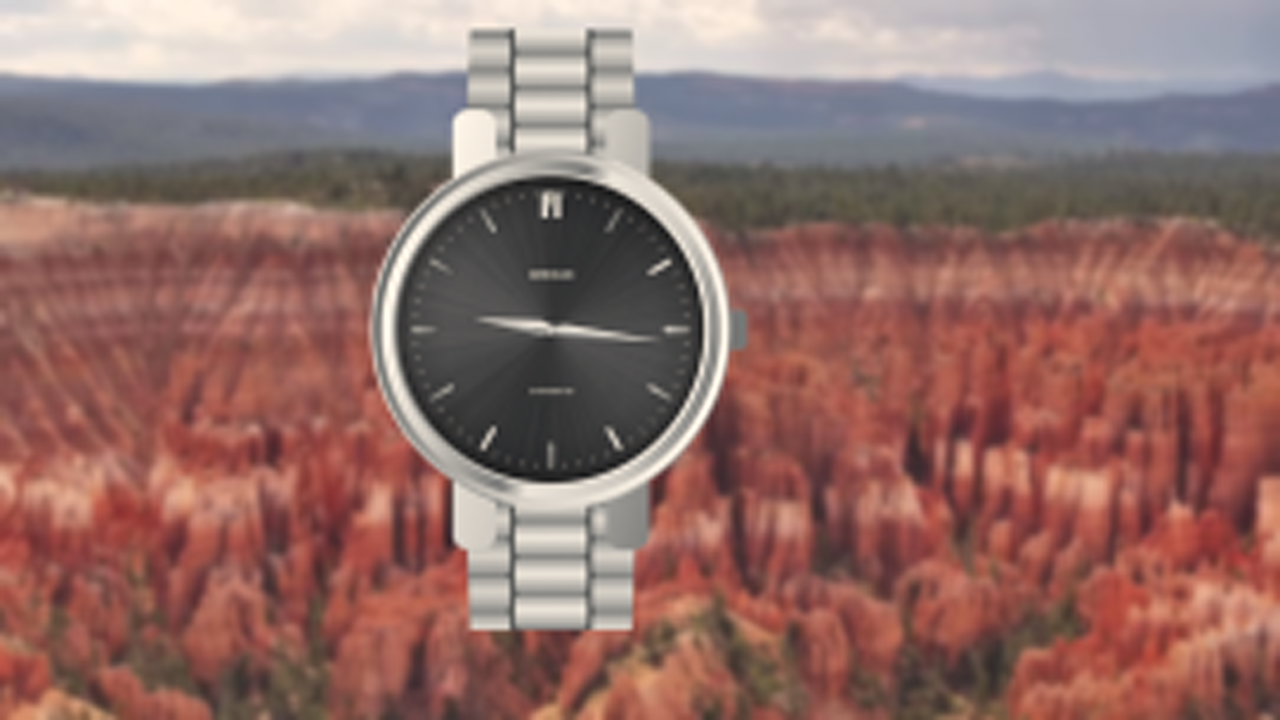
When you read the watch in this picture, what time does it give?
9:16
